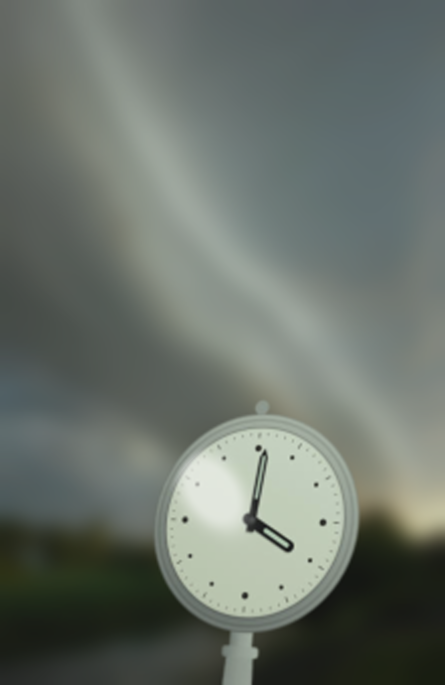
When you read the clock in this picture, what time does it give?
4:01
